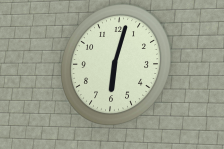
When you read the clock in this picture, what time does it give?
6:02
